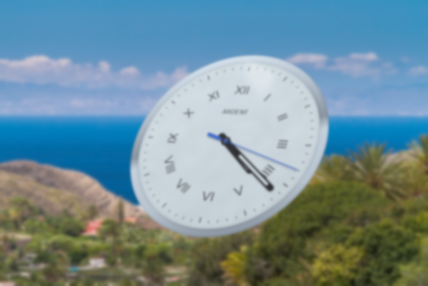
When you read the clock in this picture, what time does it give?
4:21:18
